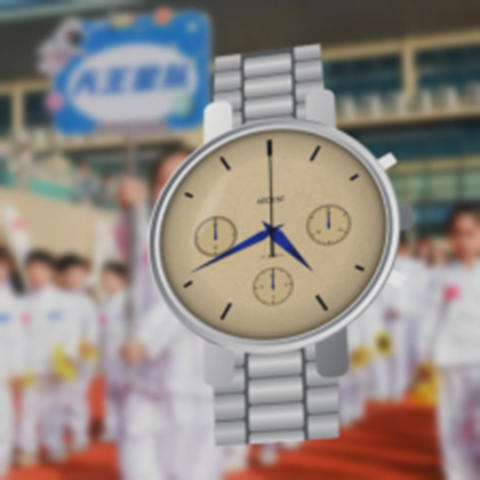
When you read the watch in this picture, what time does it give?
4:41
